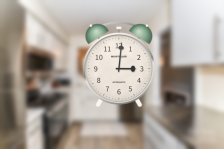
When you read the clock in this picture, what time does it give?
3:01
